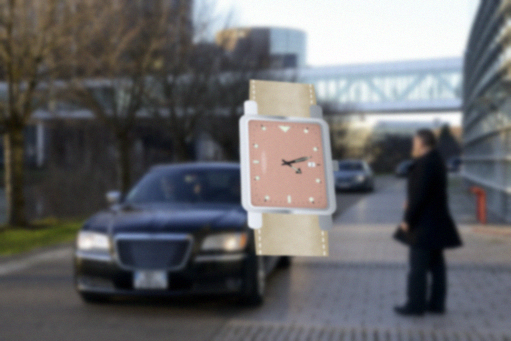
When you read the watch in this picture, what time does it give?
4:12
